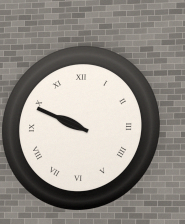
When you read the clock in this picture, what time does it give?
9:49
